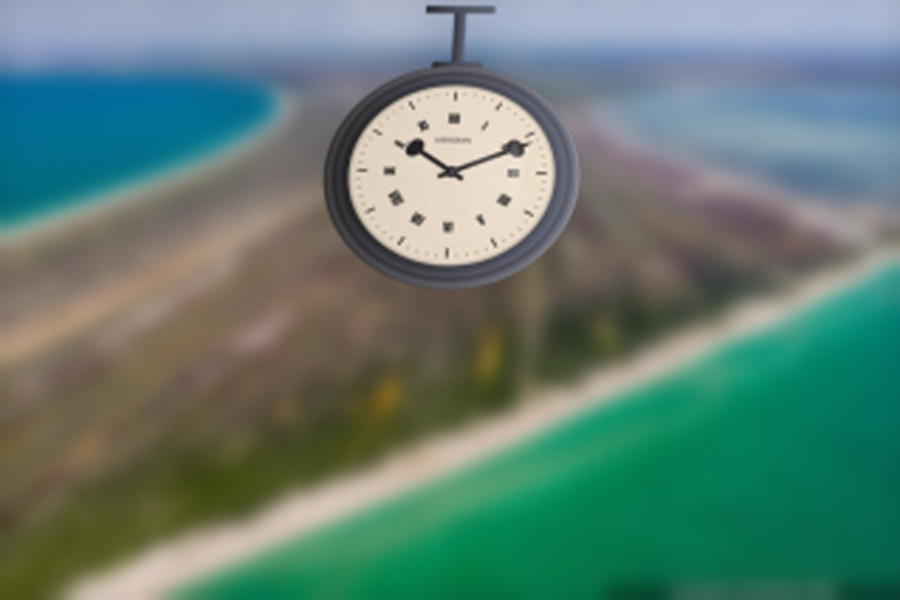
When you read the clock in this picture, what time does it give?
10:11
